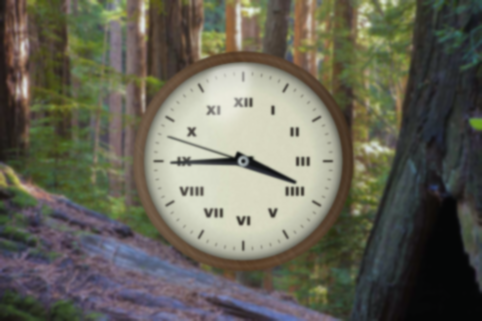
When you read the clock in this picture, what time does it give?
3:44:48
